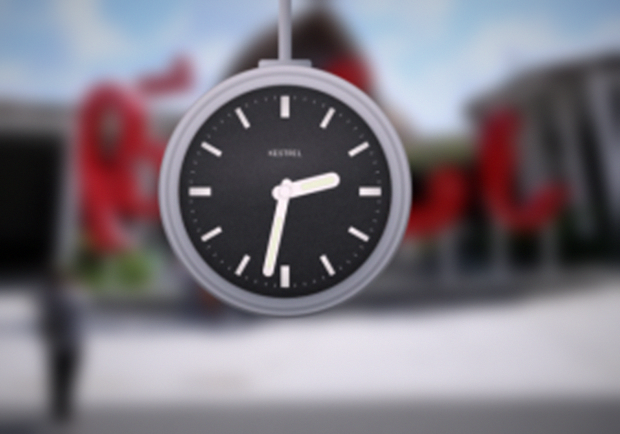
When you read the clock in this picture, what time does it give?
2:32
